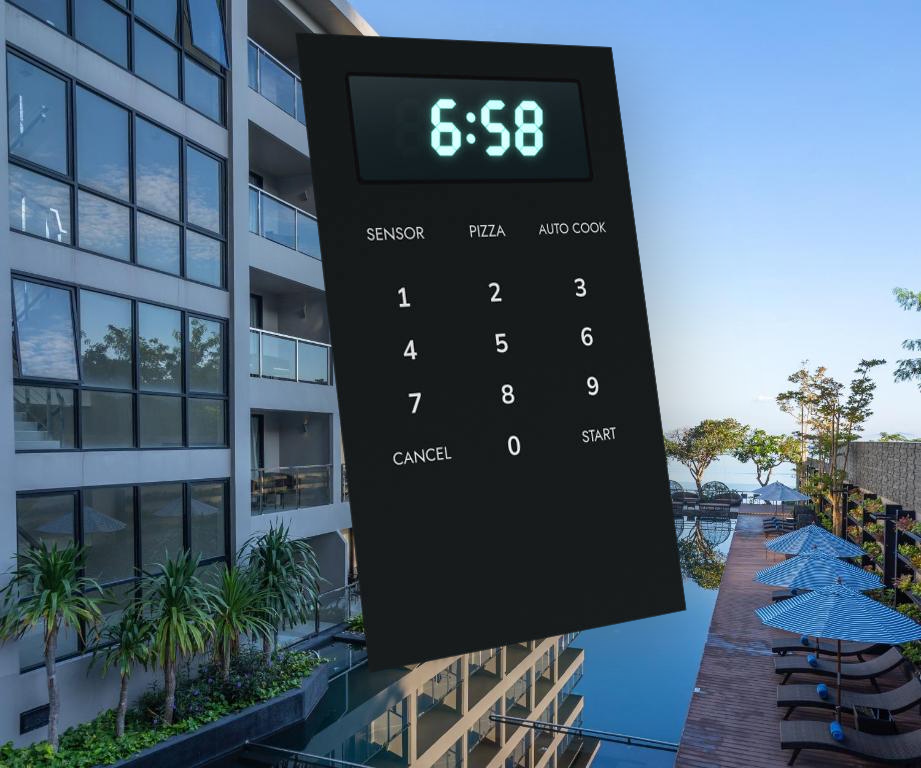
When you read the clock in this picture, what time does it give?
6:58
